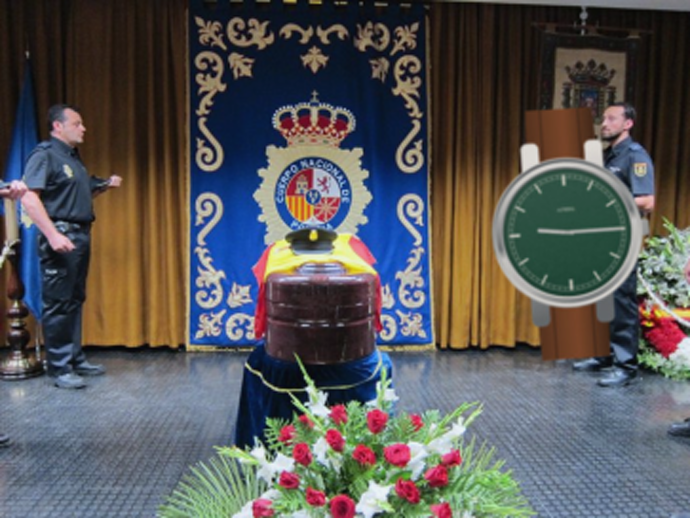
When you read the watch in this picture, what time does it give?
9:15
